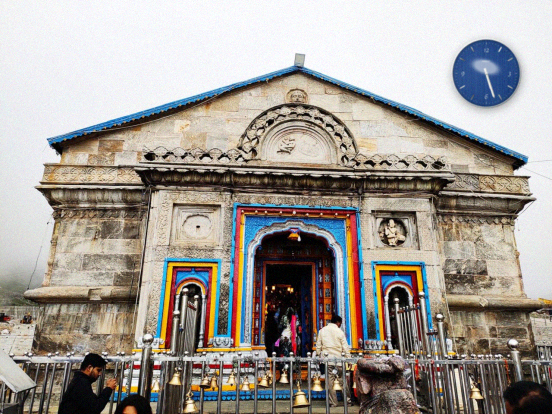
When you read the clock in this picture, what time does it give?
5:27
